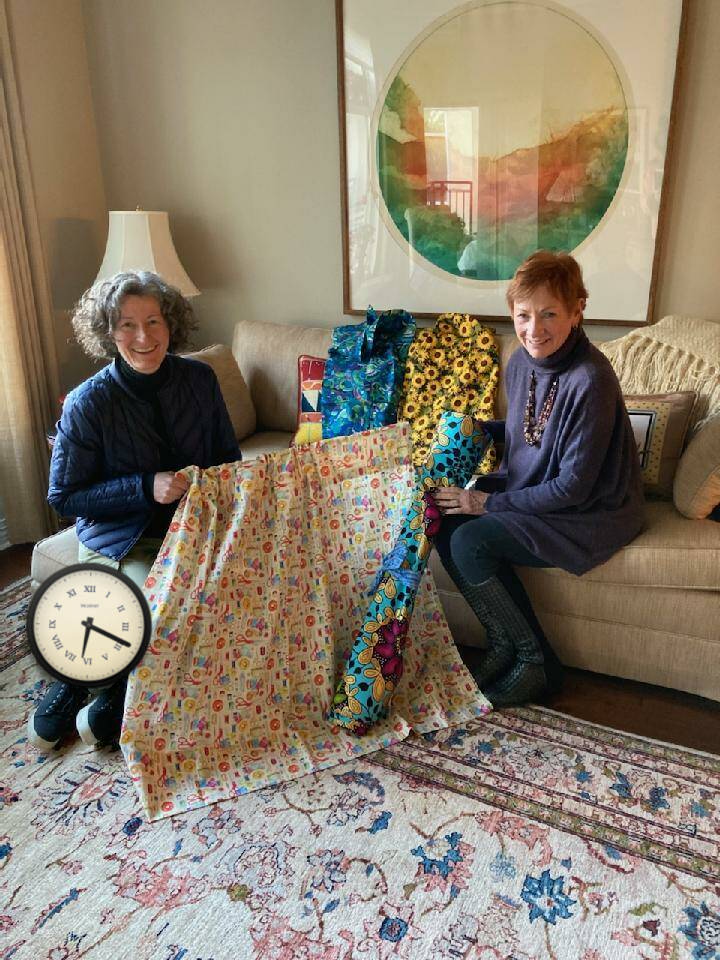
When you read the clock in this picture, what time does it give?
6:19
